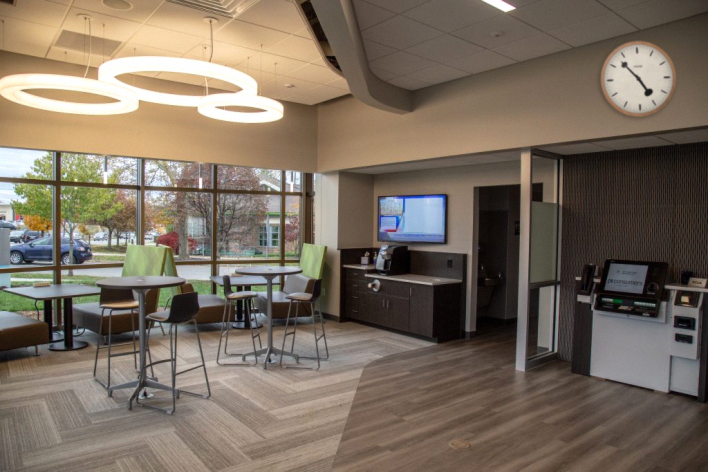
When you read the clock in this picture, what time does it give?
4:53
